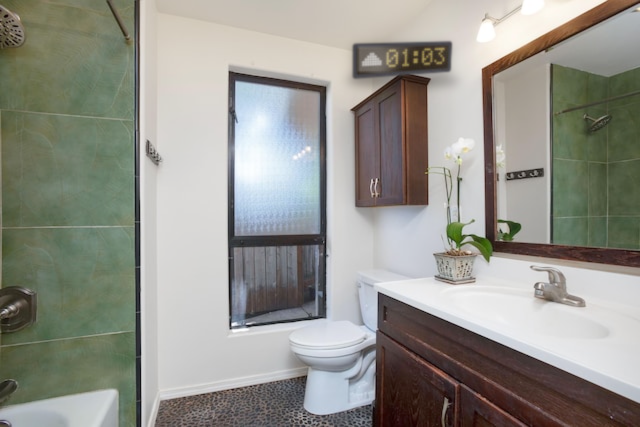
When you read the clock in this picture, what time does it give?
1:03
